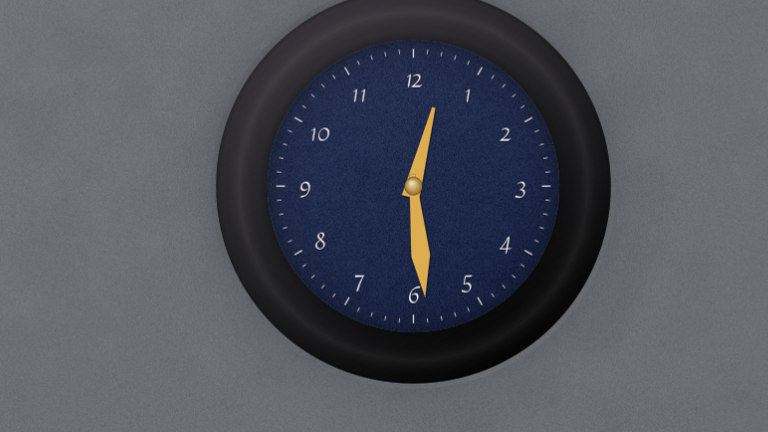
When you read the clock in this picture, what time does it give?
12:29
